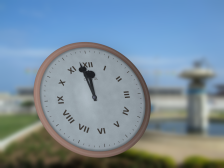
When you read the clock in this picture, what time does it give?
11:58
